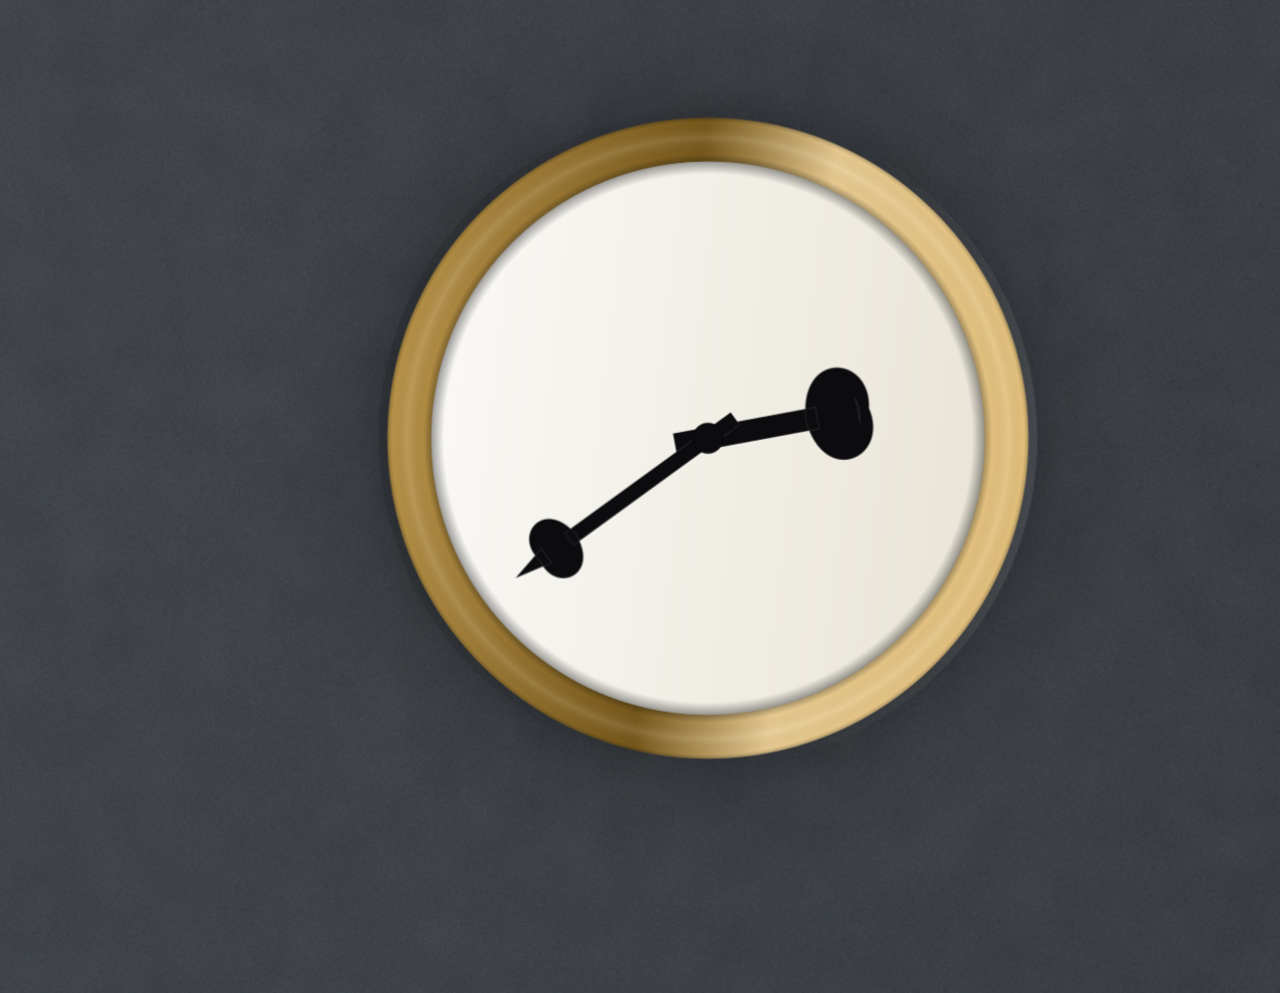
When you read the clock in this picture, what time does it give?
2:39
